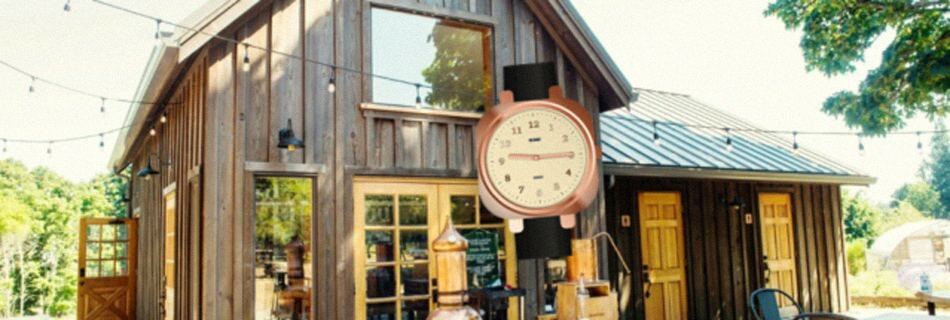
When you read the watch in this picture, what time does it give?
9:15
